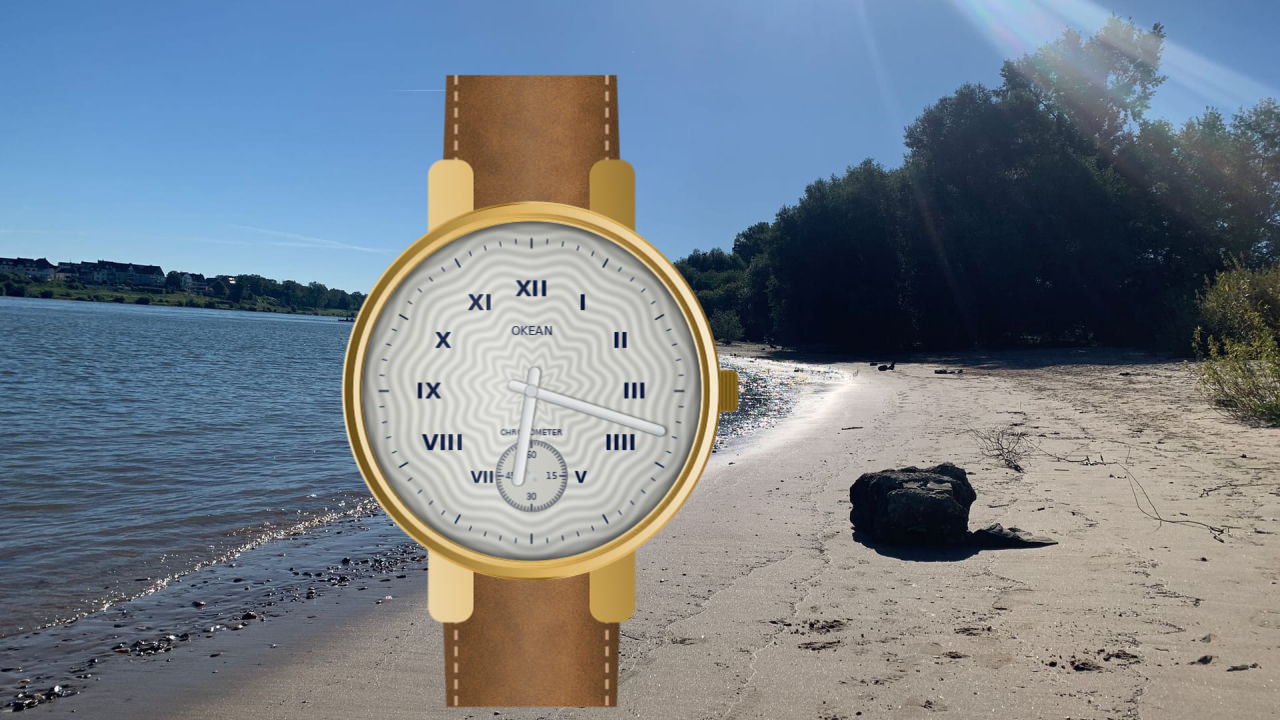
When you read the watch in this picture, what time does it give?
6:17:53
